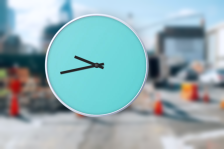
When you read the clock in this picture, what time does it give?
9:43
